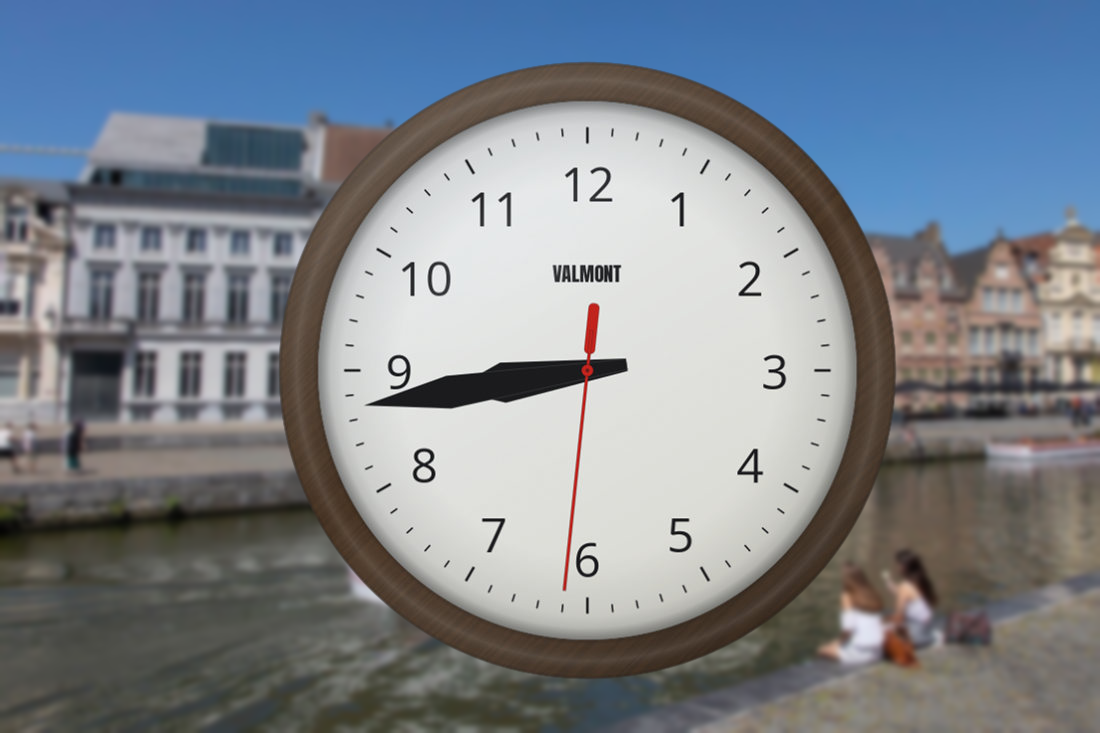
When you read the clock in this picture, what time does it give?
8:43:31
